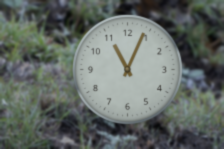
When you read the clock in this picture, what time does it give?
11:04
